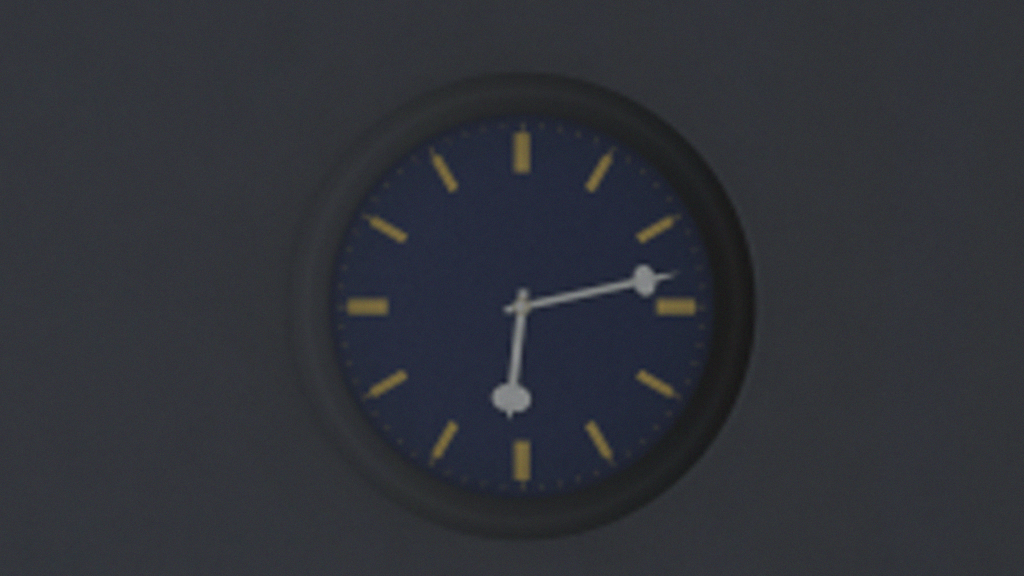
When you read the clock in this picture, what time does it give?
6:13
